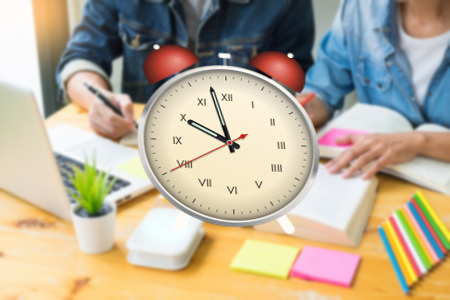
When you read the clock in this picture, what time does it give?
9:57:40
